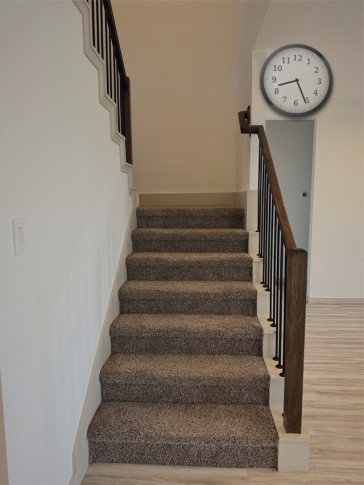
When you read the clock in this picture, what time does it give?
8:26
